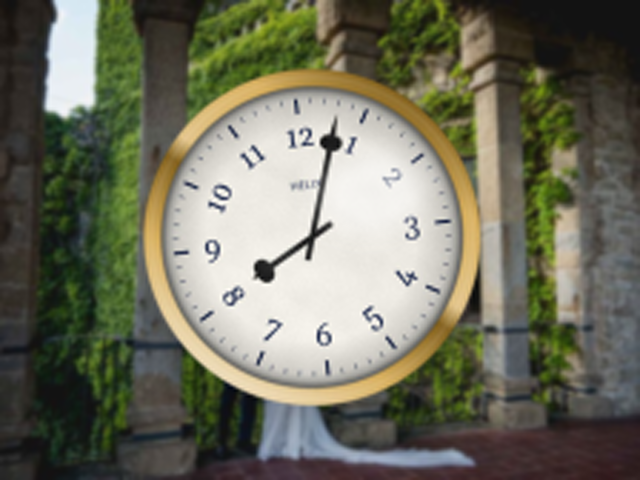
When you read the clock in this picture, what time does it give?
8:03
